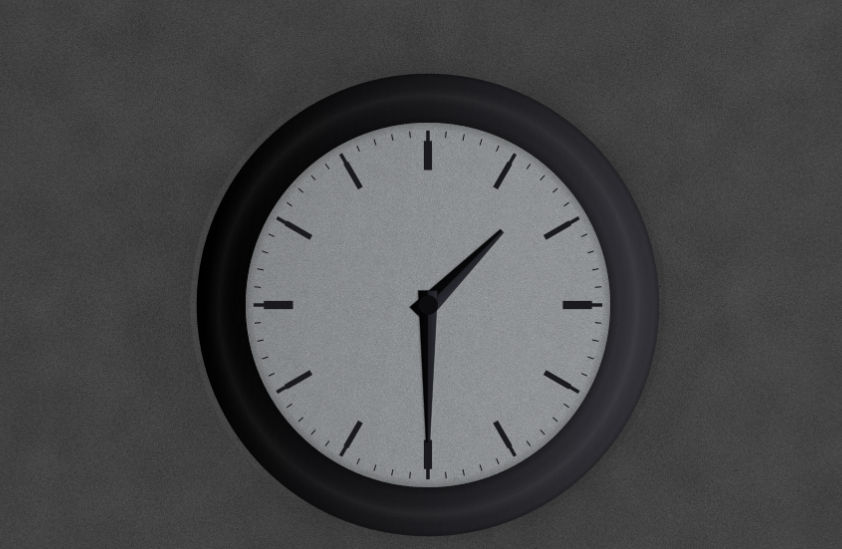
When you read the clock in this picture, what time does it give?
1:30
